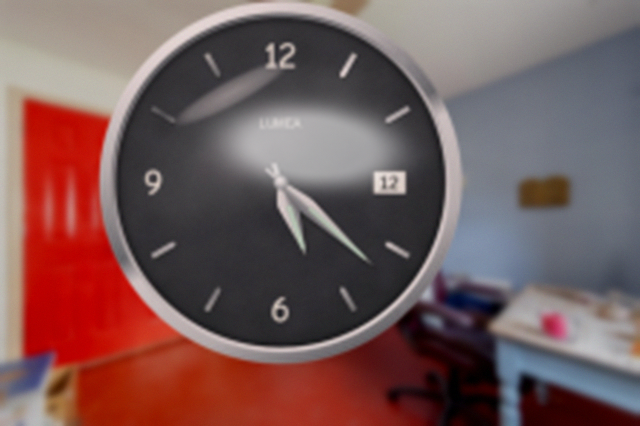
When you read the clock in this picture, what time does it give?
5:22
